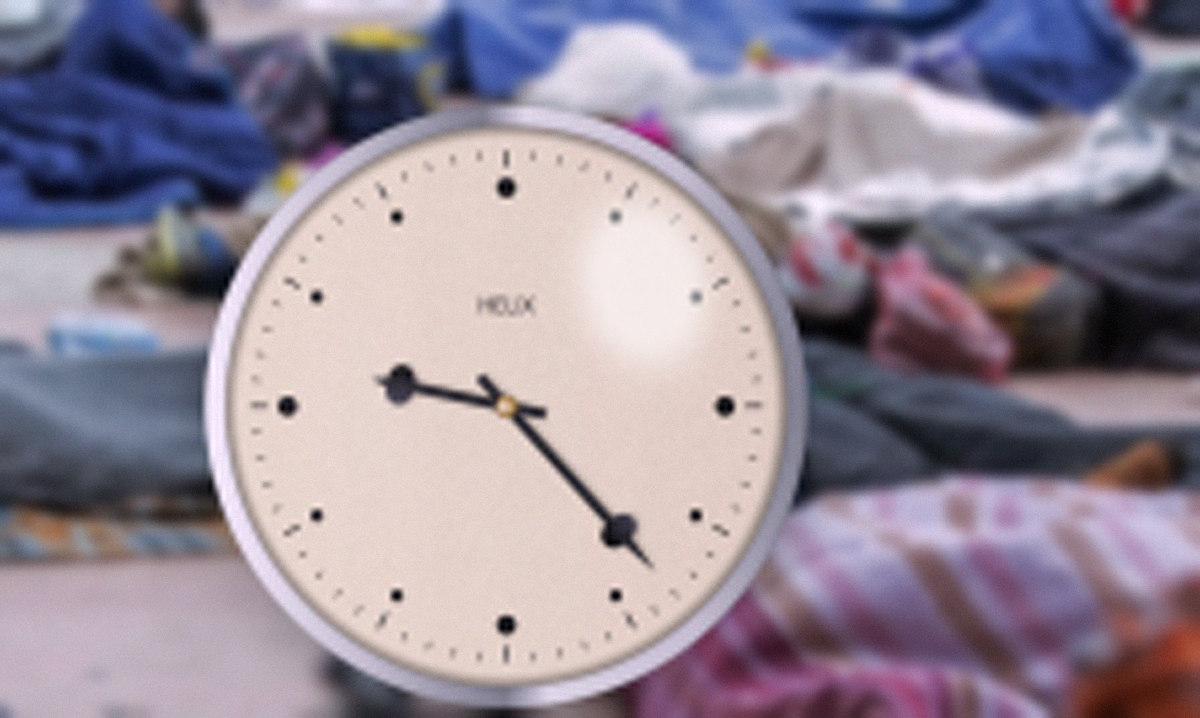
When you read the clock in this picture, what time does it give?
9:23
